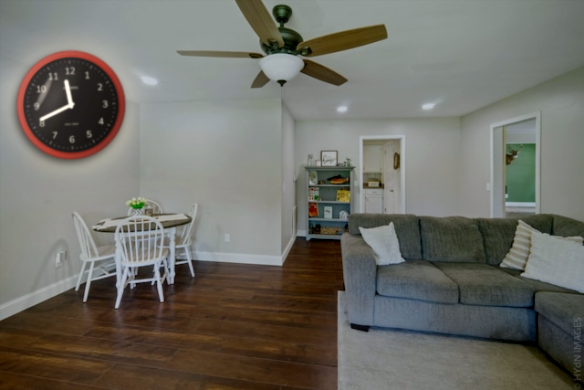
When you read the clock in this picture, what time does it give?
11:41
